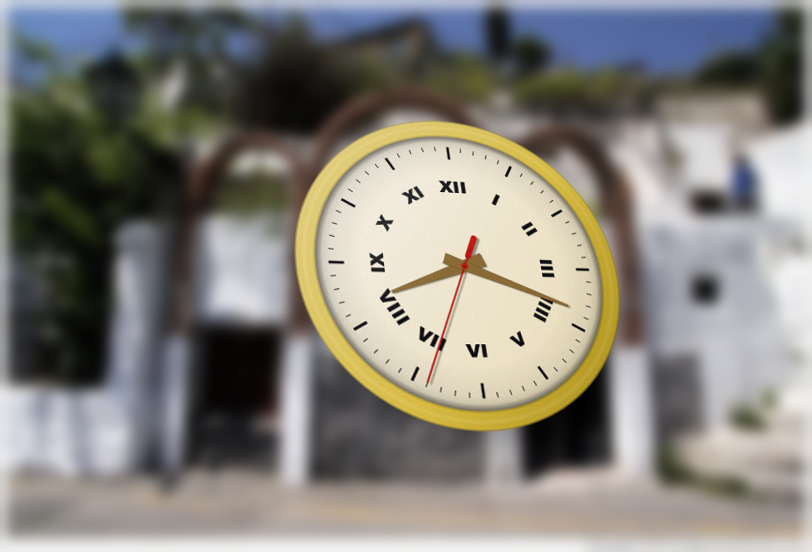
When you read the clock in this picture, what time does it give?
8:18:34
